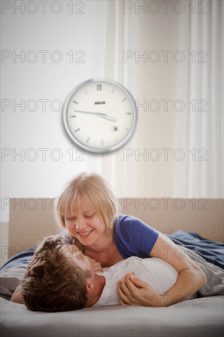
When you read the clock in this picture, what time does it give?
3:47
